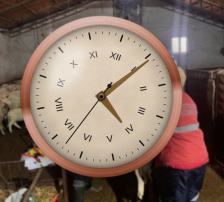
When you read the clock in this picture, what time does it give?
4:05:33
